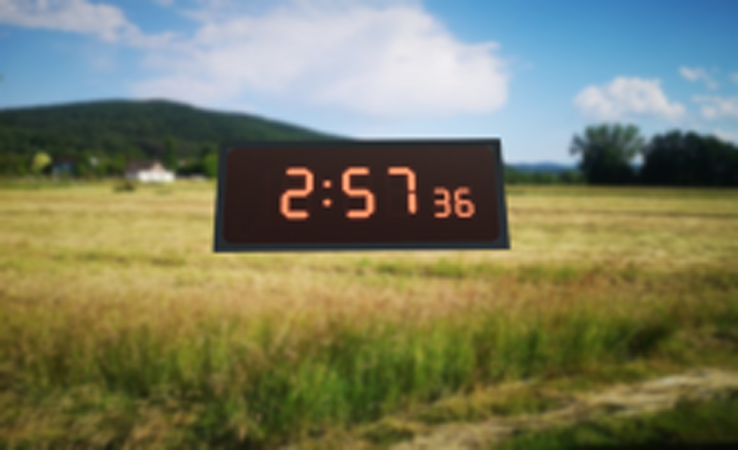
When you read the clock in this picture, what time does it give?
2:57:36
